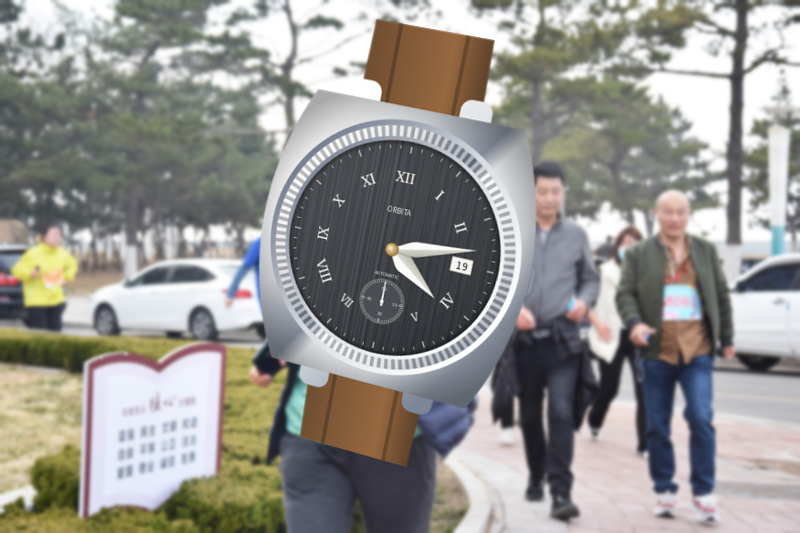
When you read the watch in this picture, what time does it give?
4:13
